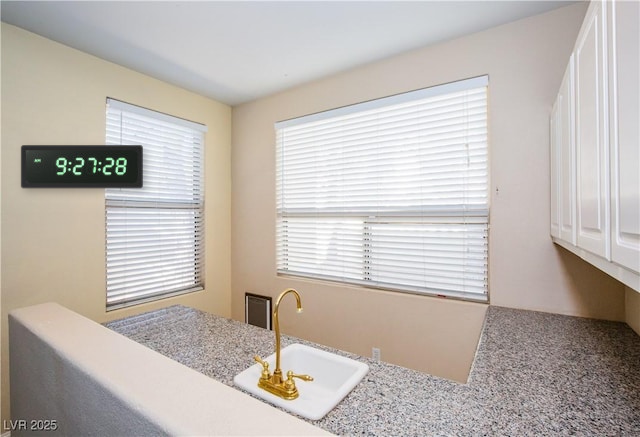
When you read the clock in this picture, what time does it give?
9:27:28
